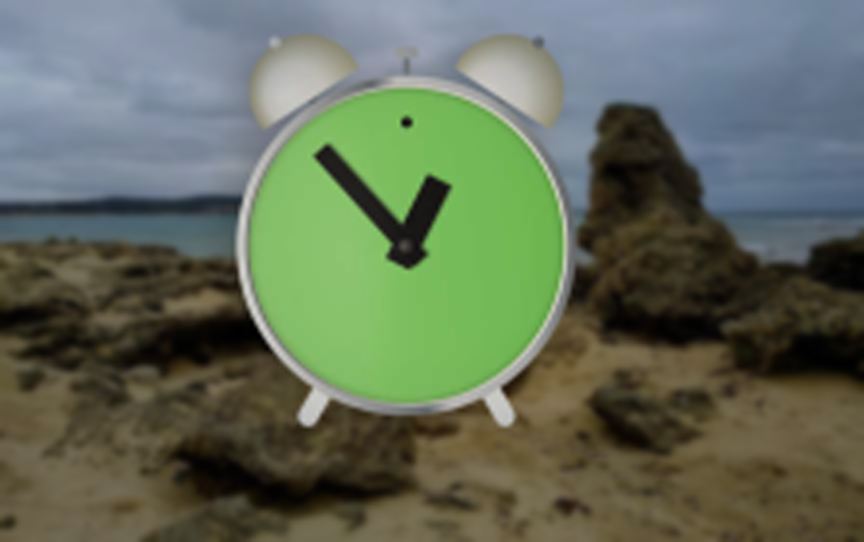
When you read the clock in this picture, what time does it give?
12:53
